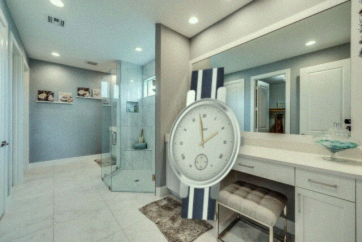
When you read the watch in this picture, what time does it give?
1:58
